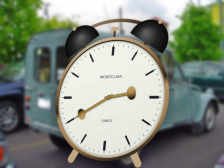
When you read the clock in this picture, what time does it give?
2:40
